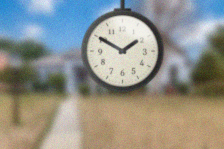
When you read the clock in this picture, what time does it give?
1:50
